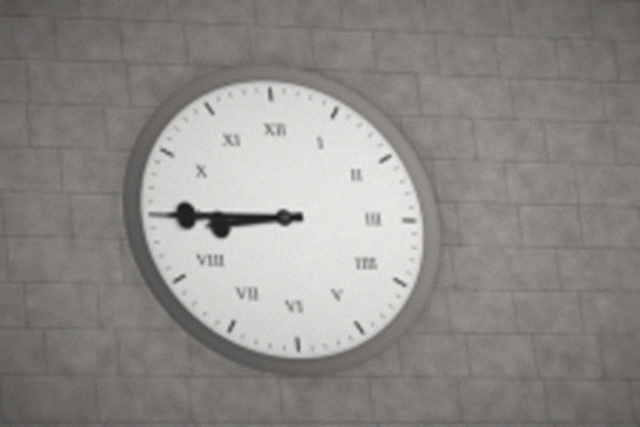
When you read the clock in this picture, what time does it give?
8:45
